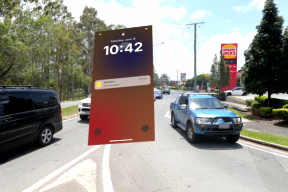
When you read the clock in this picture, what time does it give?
10:42
